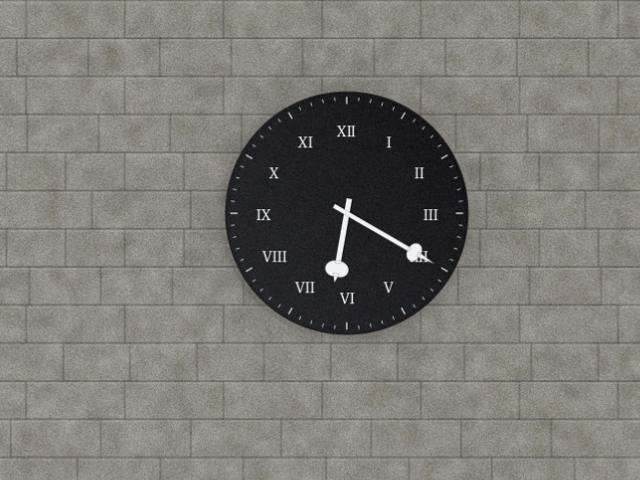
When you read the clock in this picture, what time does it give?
6:20
